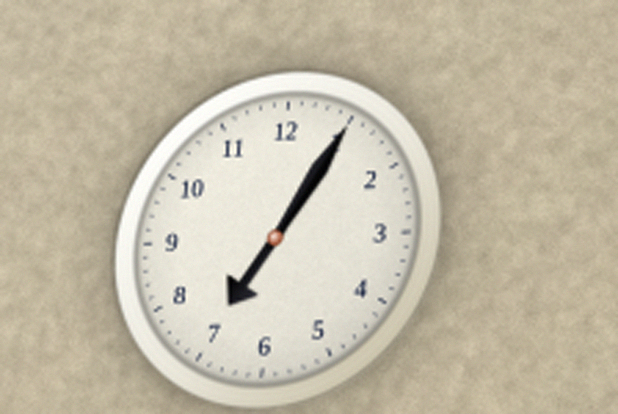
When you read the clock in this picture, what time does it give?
7:05
